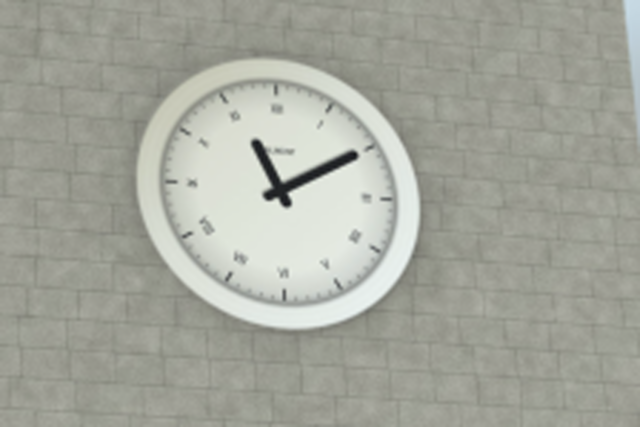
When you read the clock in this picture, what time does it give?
11:10
